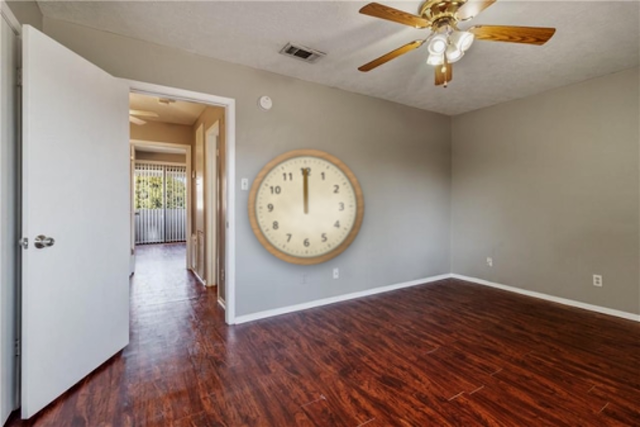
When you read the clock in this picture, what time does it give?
12:00
